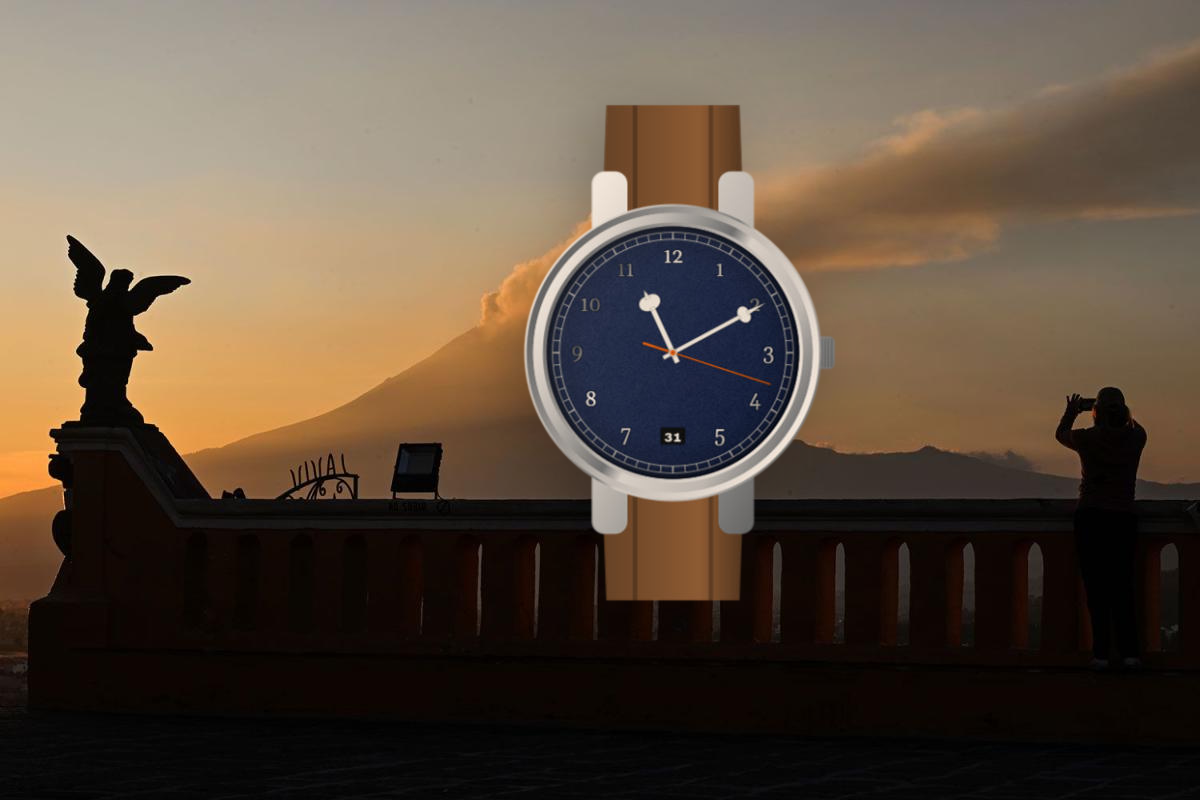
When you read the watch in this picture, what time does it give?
11:10:18
